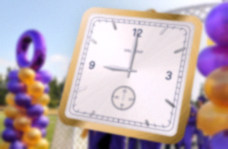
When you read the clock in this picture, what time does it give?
9:00
